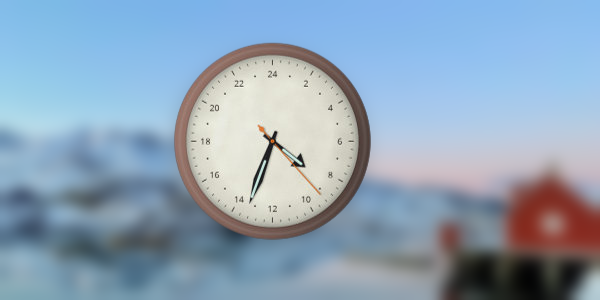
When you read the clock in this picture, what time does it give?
8:33:23
